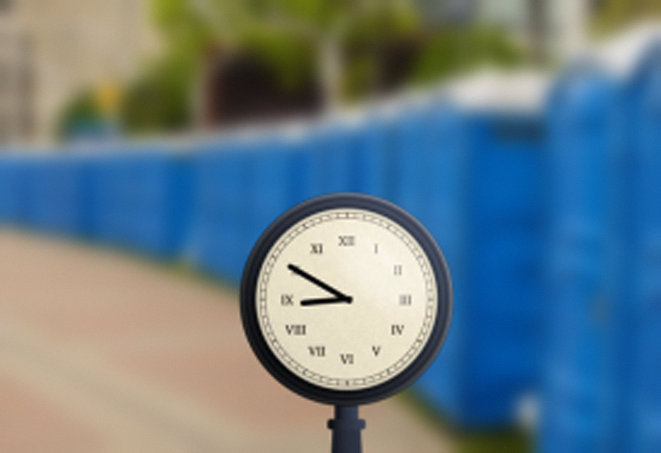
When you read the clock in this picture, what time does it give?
8:50
